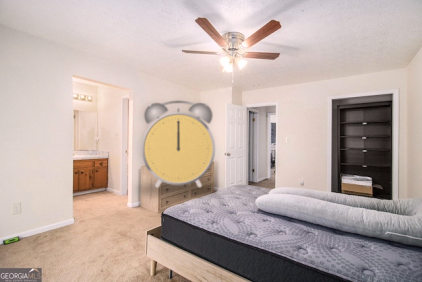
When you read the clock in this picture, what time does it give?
12:00
